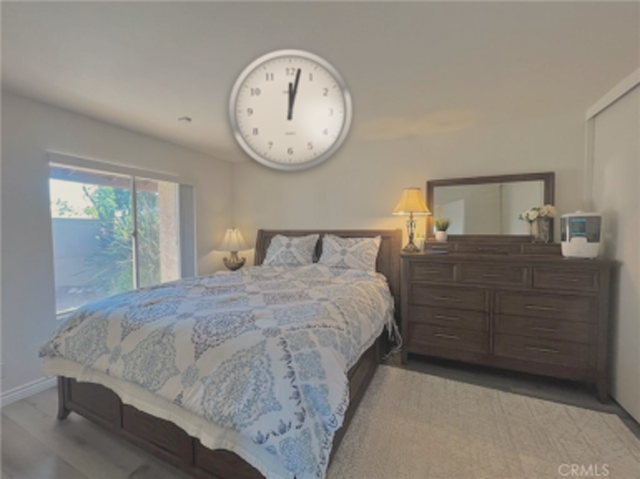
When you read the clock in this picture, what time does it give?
12:02
